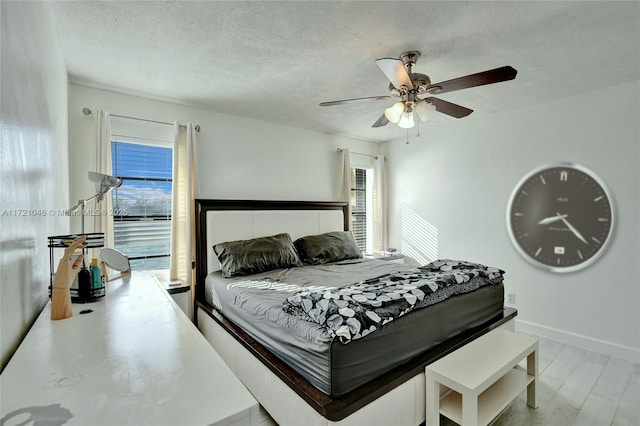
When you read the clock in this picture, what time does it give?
8:22
